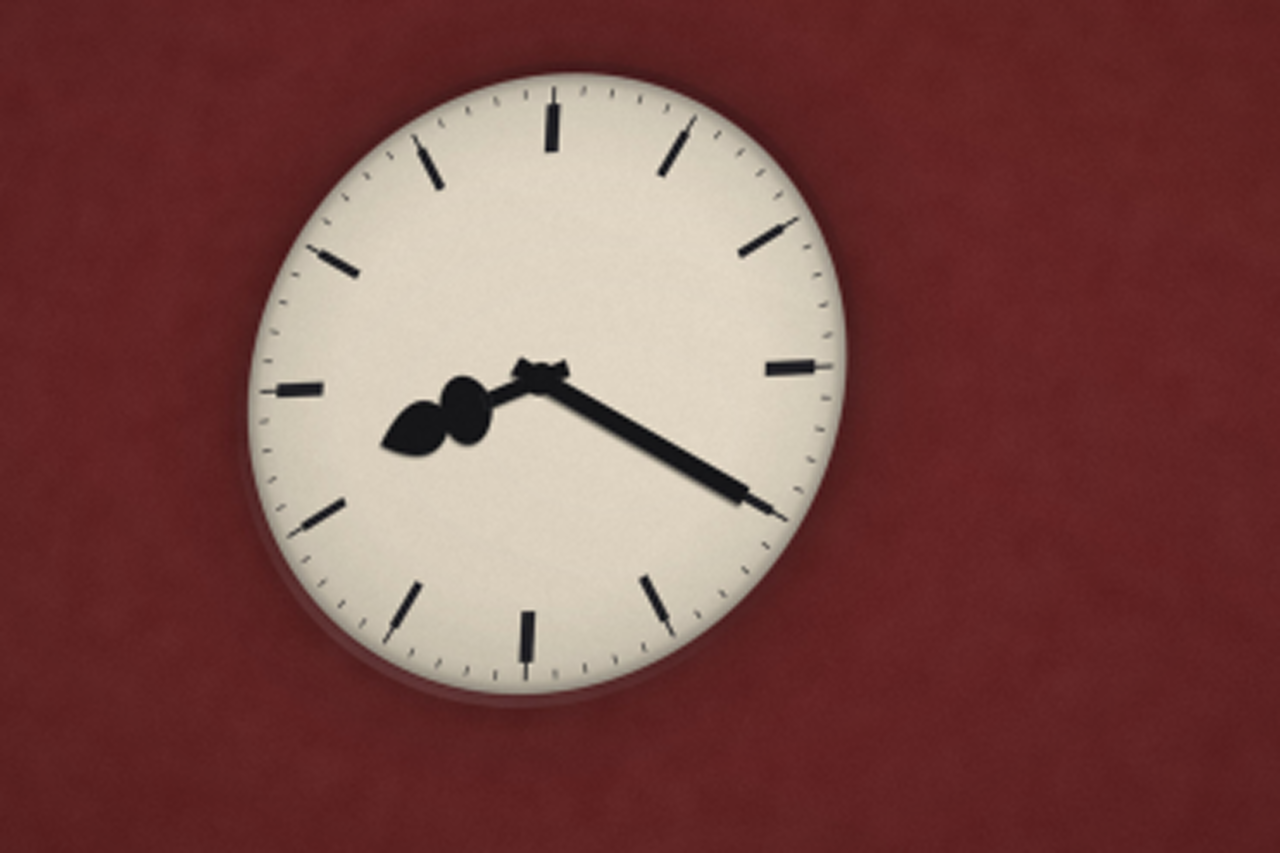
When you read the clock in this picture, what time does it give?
8:20
